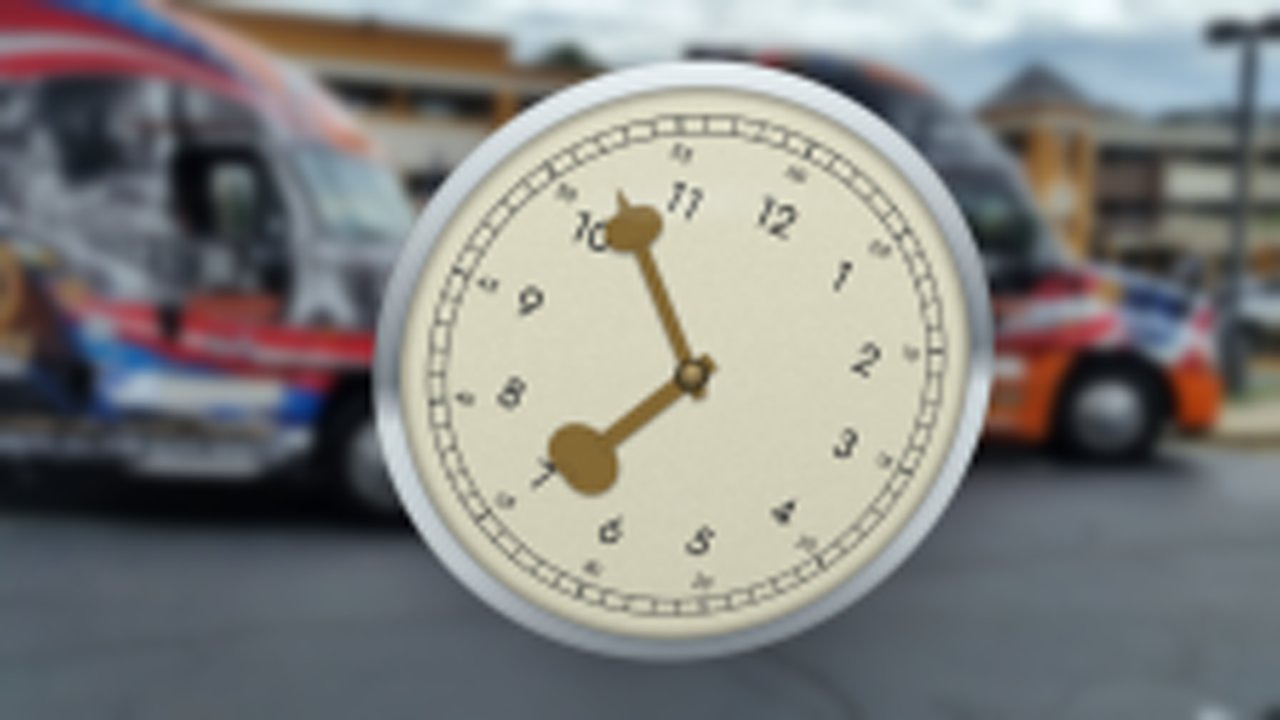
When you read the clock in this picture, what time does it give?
6:52
